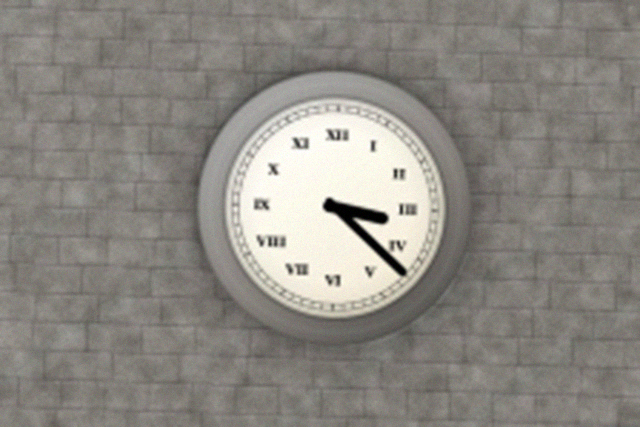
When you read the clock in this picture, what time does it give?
3:22
